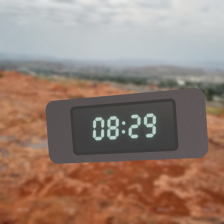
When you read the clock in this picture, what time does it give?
8:29
